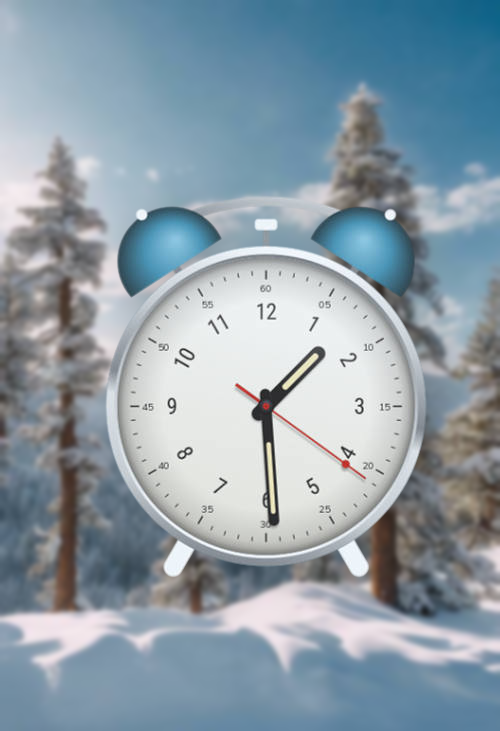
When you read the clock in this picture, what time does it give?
1:29:21
